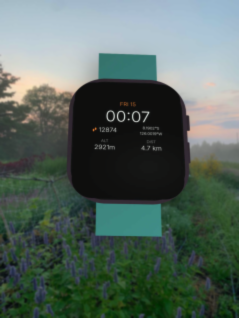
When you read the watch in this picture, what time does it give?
0:07
